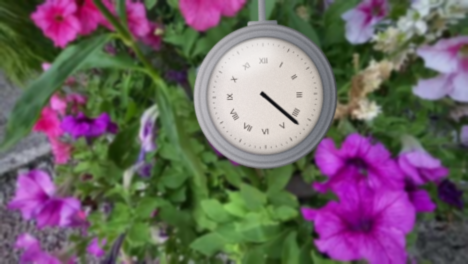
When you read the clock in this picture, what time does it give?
4:22
